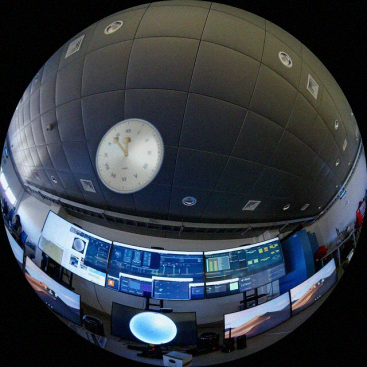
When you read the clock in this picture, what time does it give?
11:53
